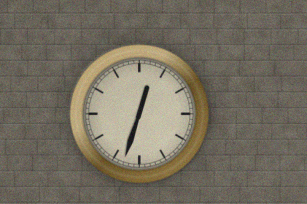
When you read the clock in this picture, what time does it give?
12:33
